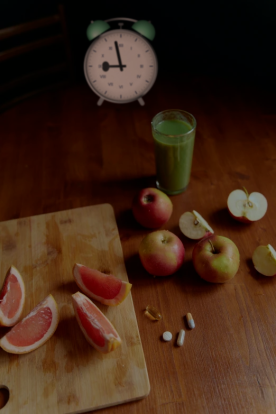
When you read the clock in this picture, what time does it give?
8:58
